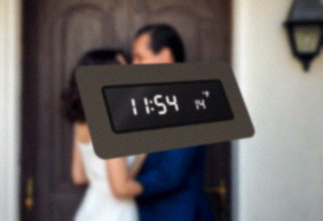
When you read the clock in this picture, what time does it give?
11:54
